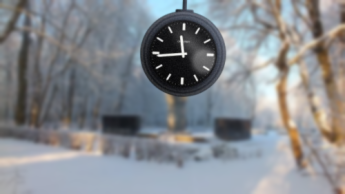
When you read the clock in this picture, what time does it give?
11:44
